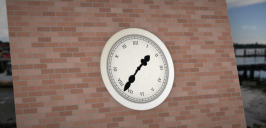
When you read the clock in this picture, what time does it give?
1:37
